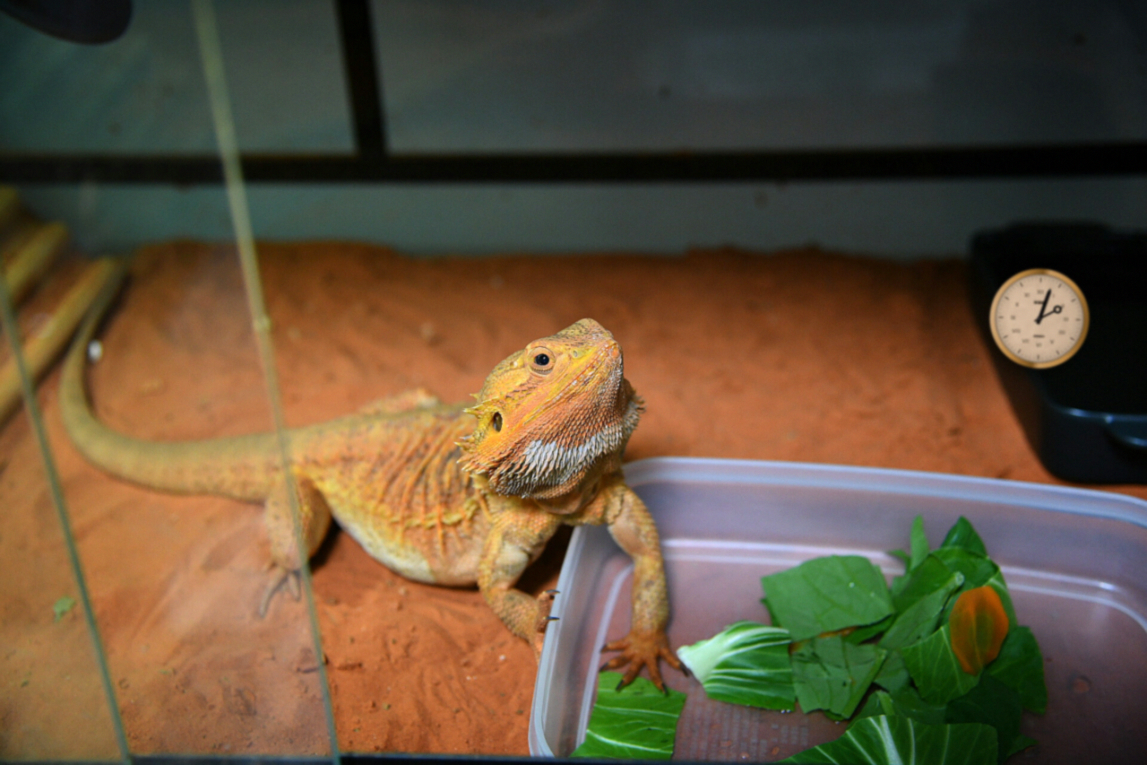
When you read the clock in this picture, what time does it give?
2:03
